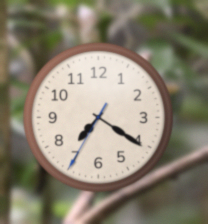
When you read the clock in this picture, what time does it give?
7:20:35
